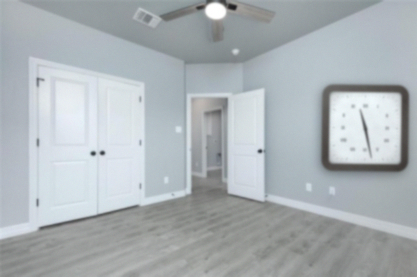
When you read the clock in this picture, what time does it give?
11:28
